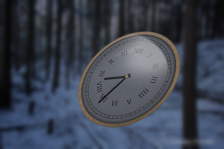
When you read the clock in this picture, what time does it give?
8:35
